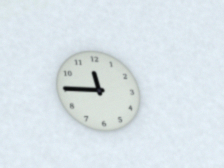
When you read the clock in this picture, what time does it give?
11:45
